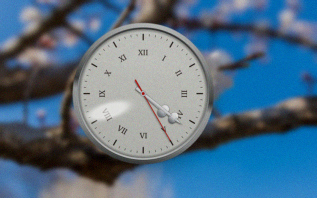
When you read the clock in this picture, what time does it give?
4:21:25
